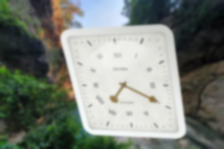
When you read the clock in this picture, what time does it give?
7:20
